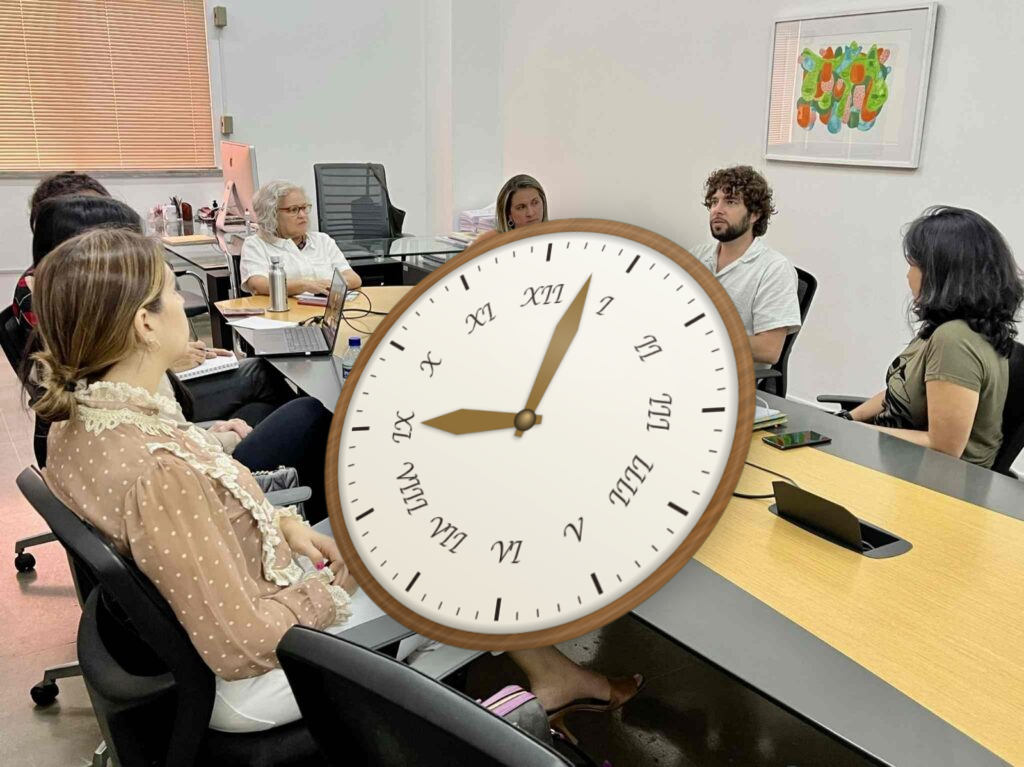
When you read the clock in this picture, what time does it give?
9:03
